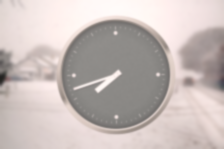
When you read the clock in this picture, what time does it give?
7:42
